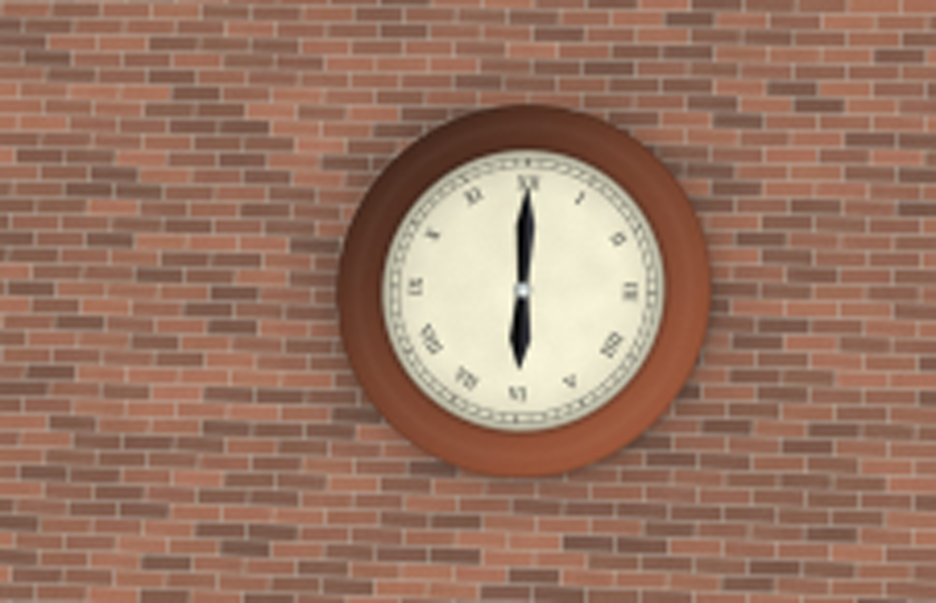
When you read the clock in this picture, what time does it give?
6:00
